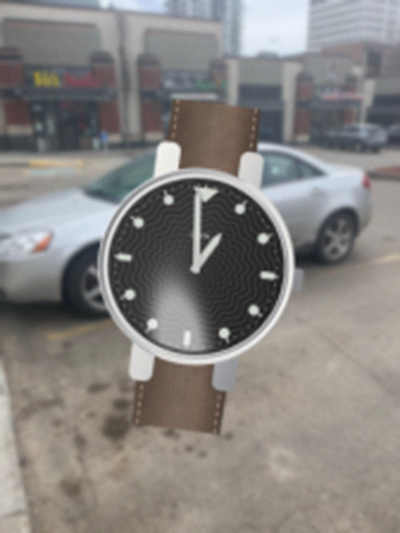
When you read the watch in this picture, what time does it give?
12:59
